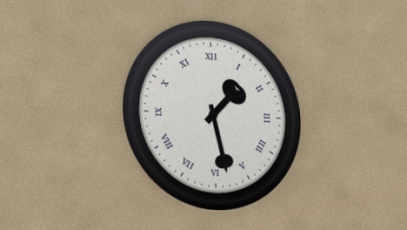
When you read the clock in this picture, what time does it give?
1:28
